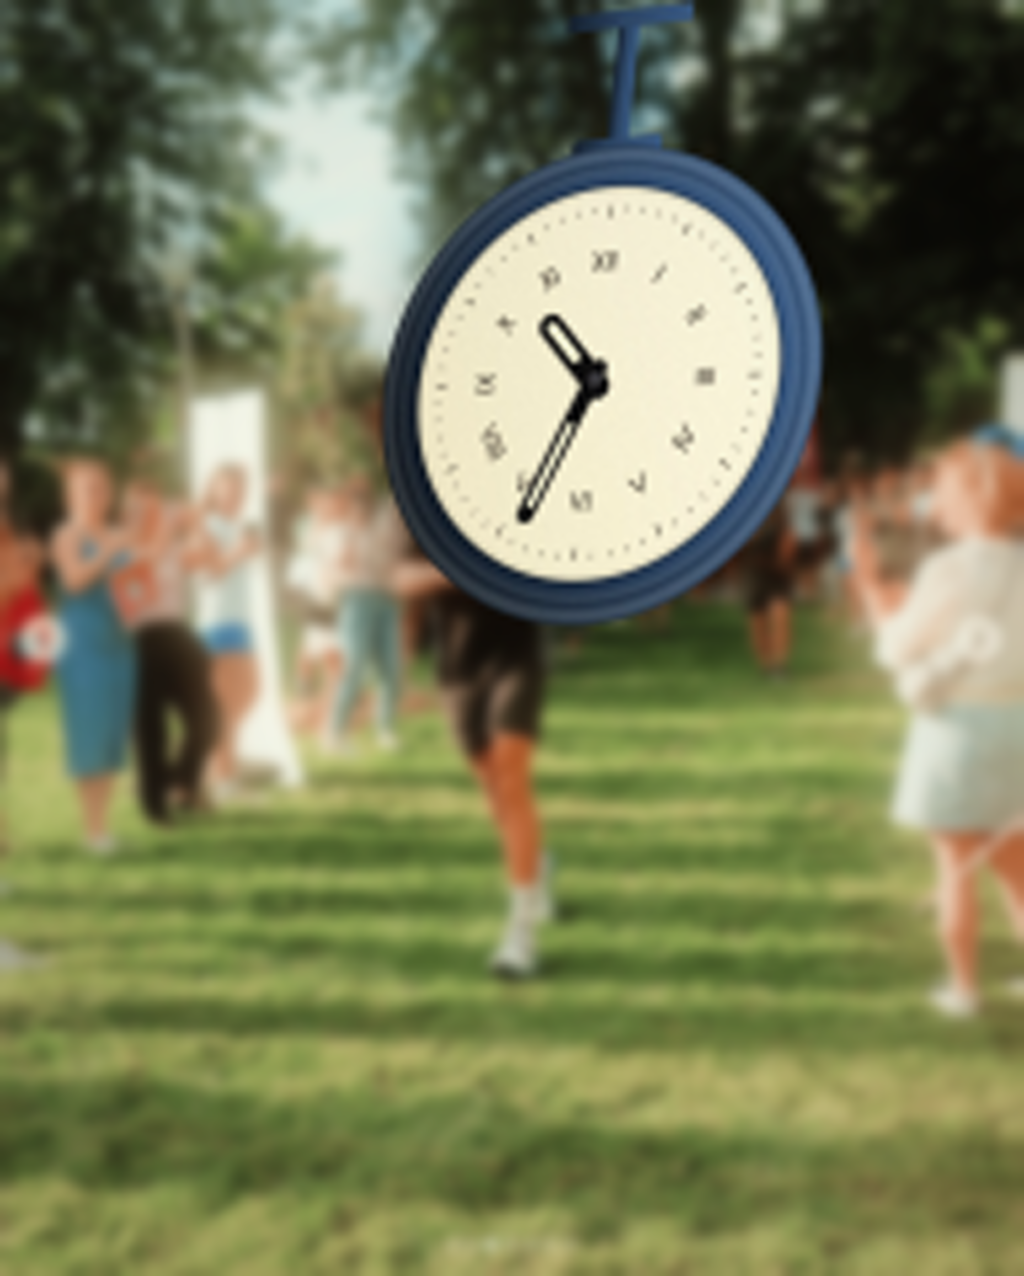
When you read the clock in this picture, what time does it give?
10:34
